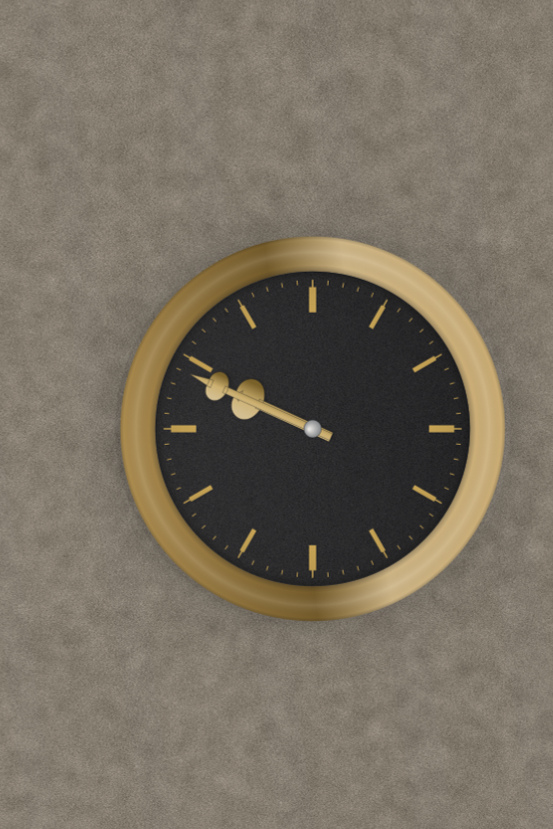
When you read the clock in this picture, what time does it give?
9:49
